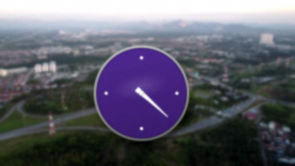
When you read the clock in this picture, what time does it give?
4:22
